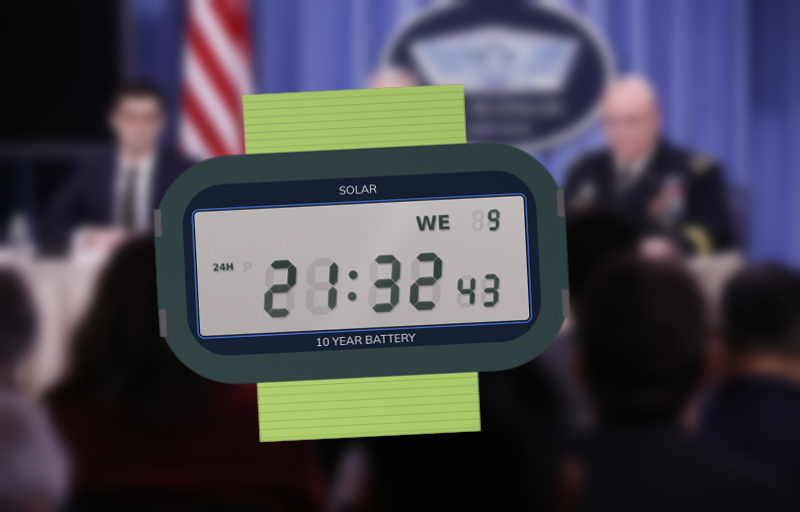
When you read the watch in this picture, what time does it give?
21:32:43
